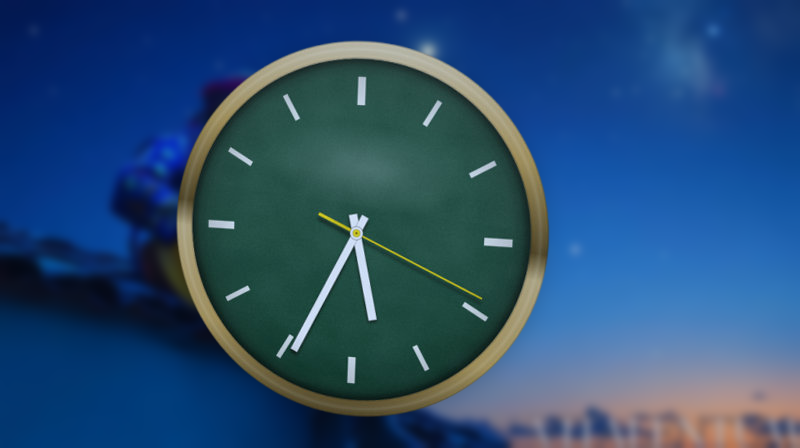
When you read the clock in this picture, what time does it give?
5:34:19
